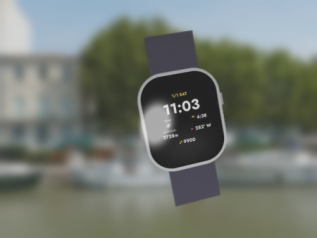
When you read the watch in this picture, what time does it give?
11:03
